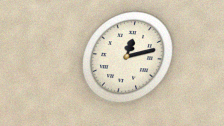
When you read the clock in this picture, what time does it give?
12:12
